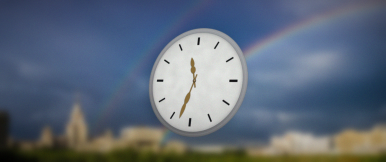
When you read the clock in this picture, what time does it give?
11:33
